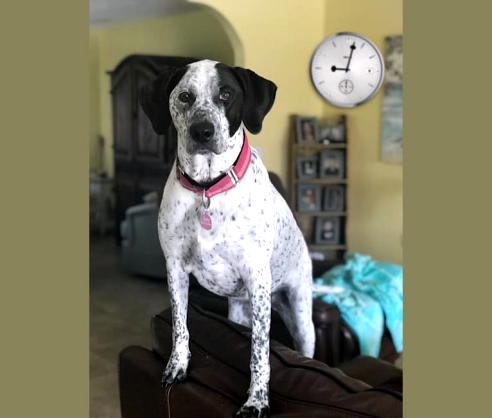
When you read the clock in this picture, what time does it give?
9:02
